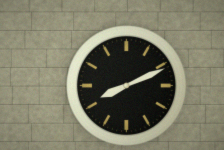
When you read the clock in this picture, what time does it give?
8:11
